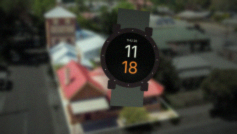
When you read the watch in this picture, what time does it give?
11:18
